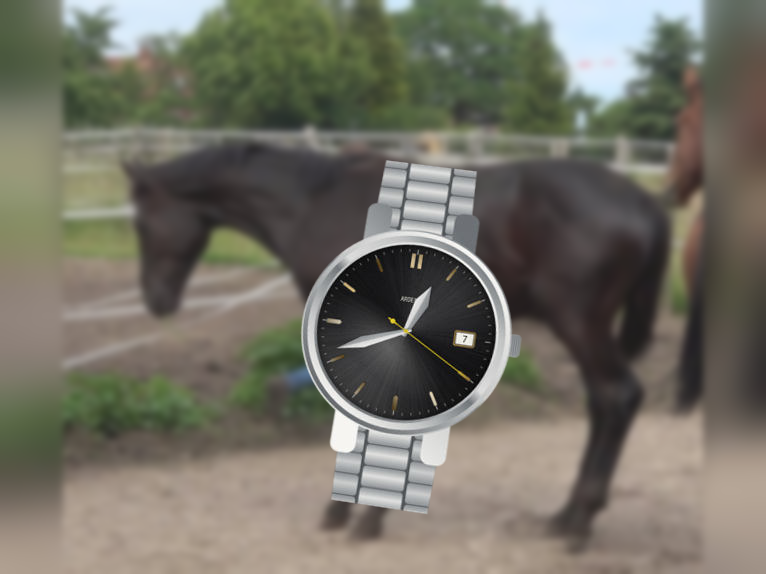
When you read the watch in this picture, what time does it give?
12:41:20
